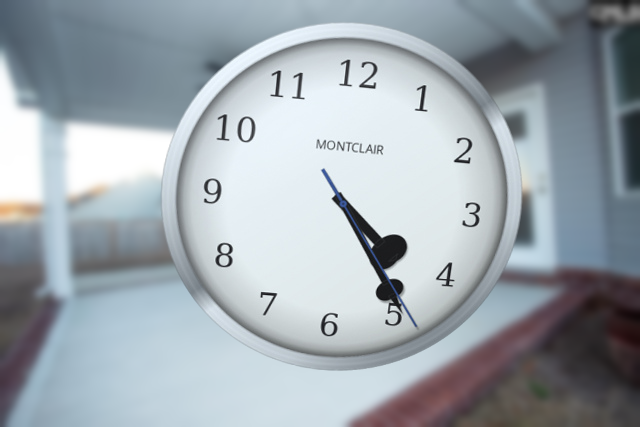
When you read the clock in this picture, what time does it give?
4:24:24
